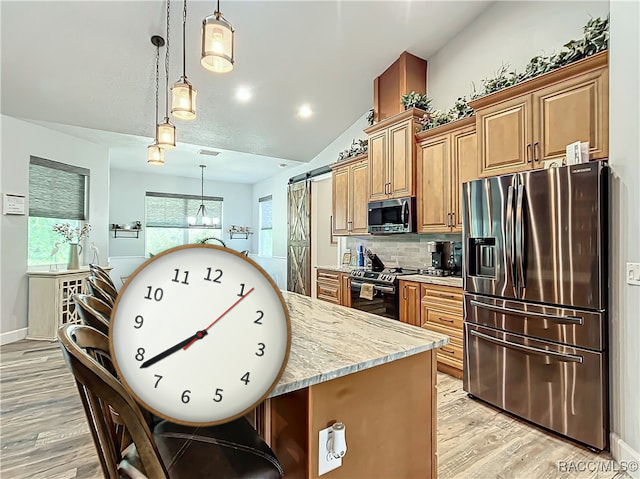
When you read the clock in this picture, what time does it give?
7:38:06
